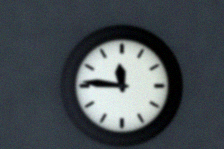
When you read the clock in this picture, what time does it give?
11:46
